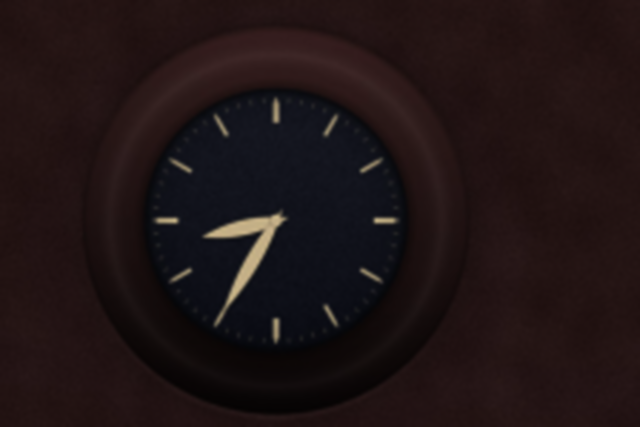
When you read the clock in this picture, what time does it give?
8:35
